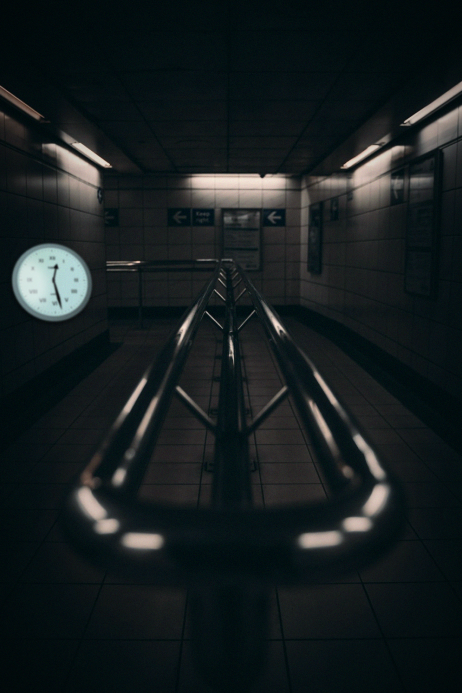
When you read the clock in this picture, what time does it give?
12:28
